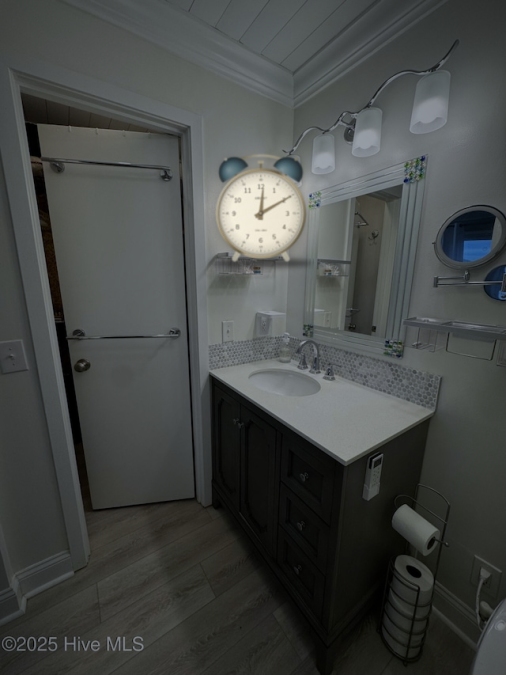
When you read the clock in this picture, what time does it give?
12:10
